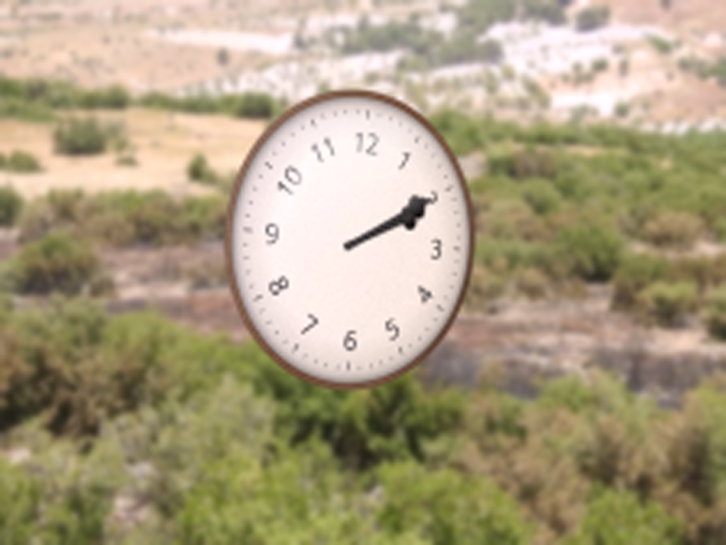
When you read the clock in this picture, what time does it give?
2:10
